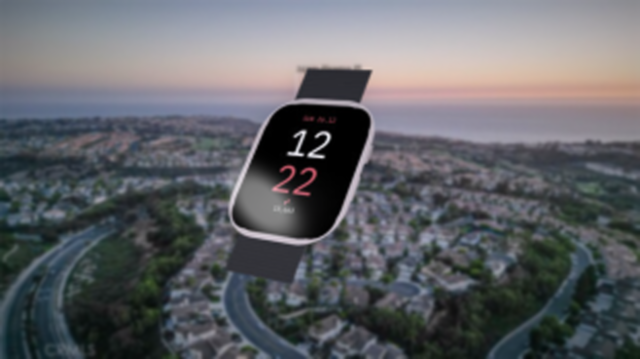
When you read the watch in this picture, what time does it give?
12:22
